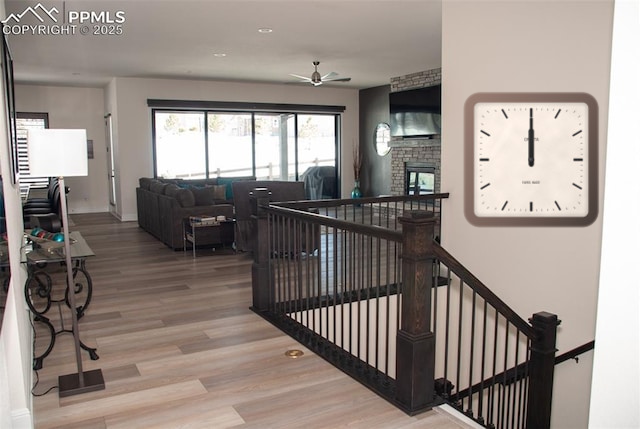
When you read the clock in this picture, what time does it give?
12:00
